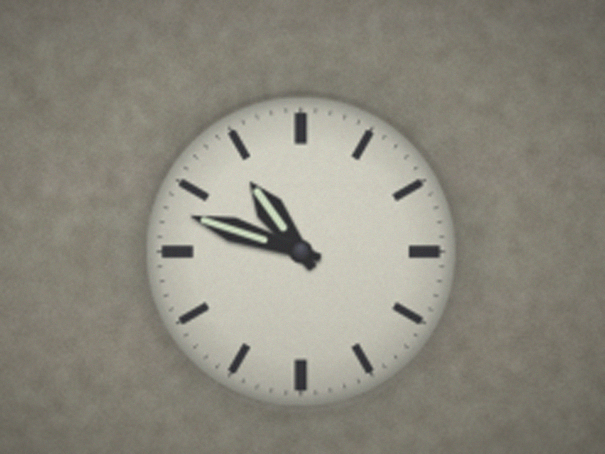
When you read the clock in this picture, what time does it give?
10:48
